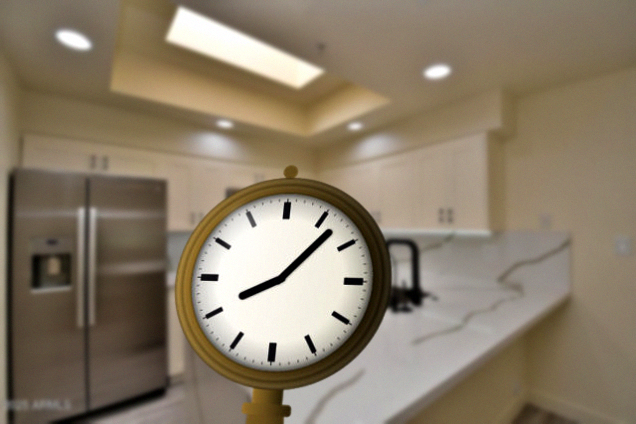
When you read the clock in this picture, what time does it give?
8:07
